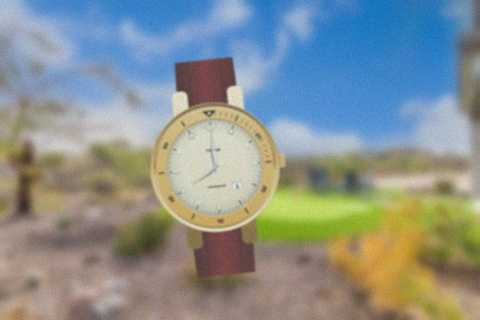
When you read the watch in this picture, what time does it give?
8:00
